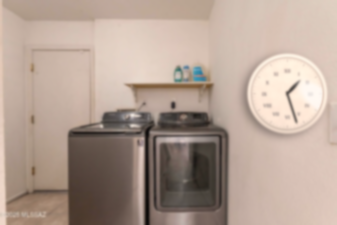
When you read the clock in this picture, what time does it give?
1:27
